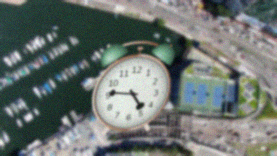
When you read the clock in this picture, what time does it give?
4:46
